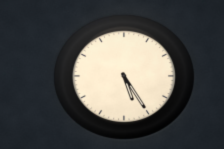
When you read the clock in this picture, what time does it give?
5:25
